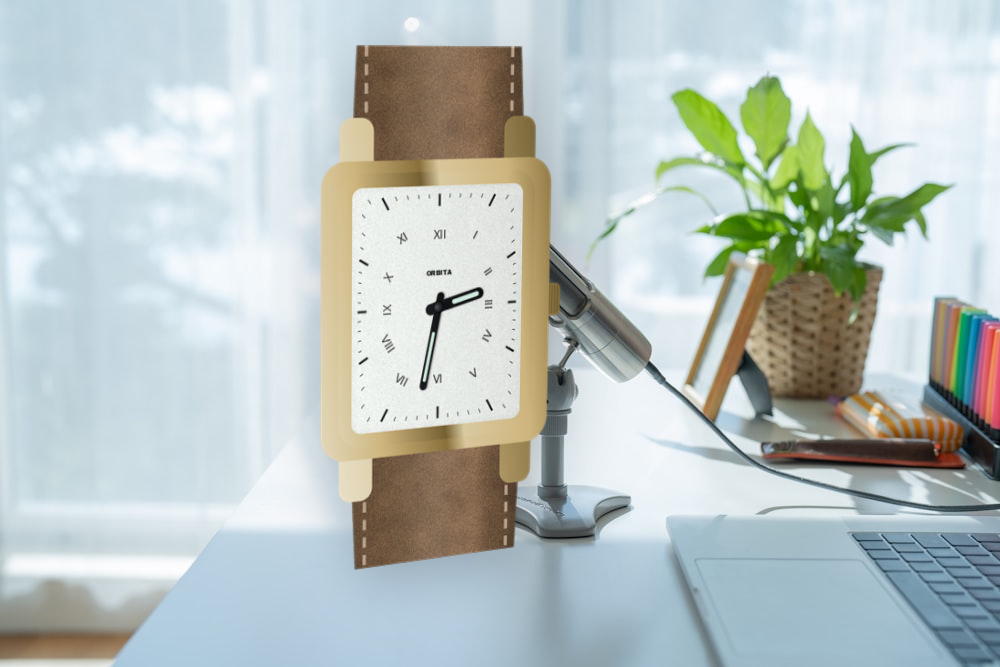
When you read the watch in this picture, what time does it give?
2:32
